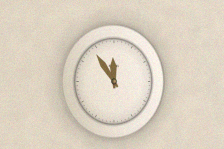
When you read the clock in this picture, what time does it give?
11:54
